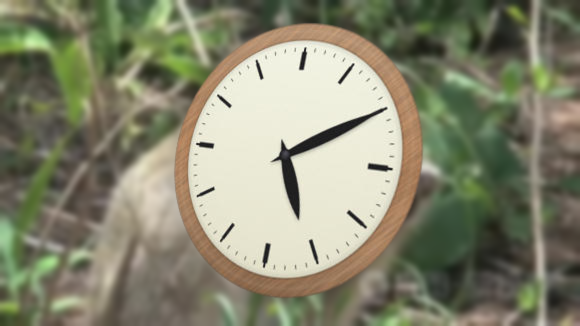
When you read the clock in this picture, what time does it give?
5:10
